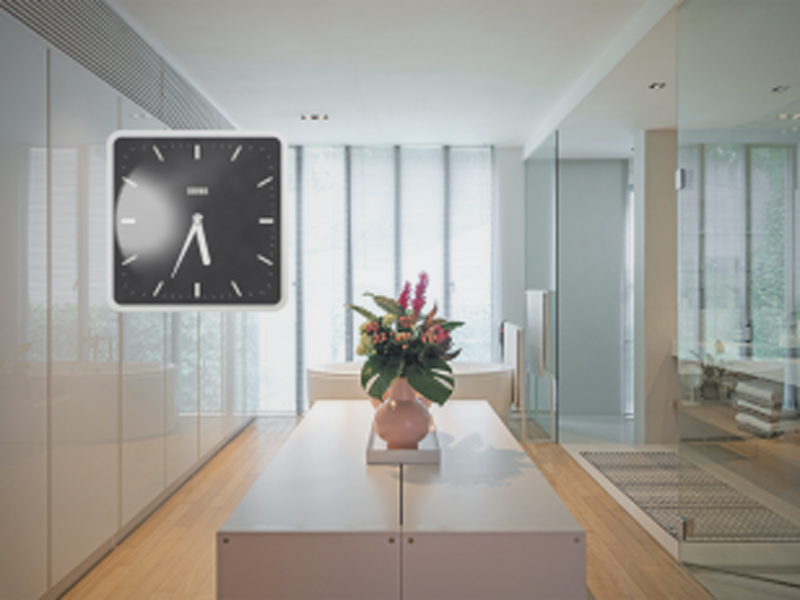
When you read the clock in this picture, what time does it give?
5:34
